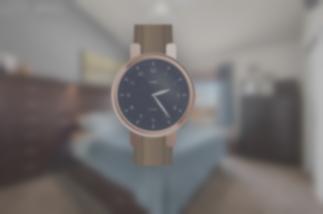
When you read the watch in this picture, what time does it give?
2:24
